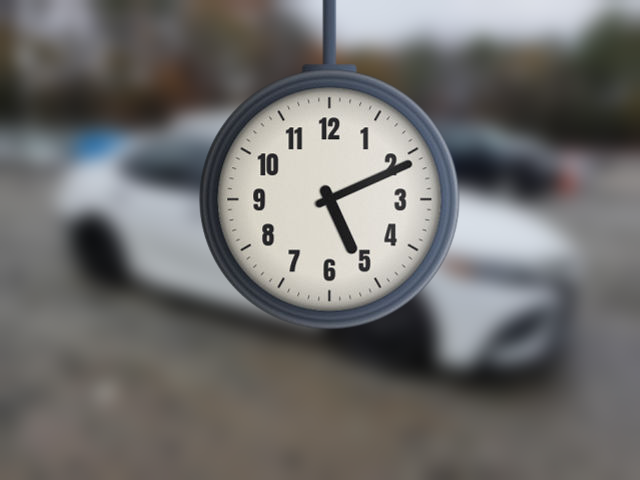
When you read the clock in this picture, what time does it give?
5:11
